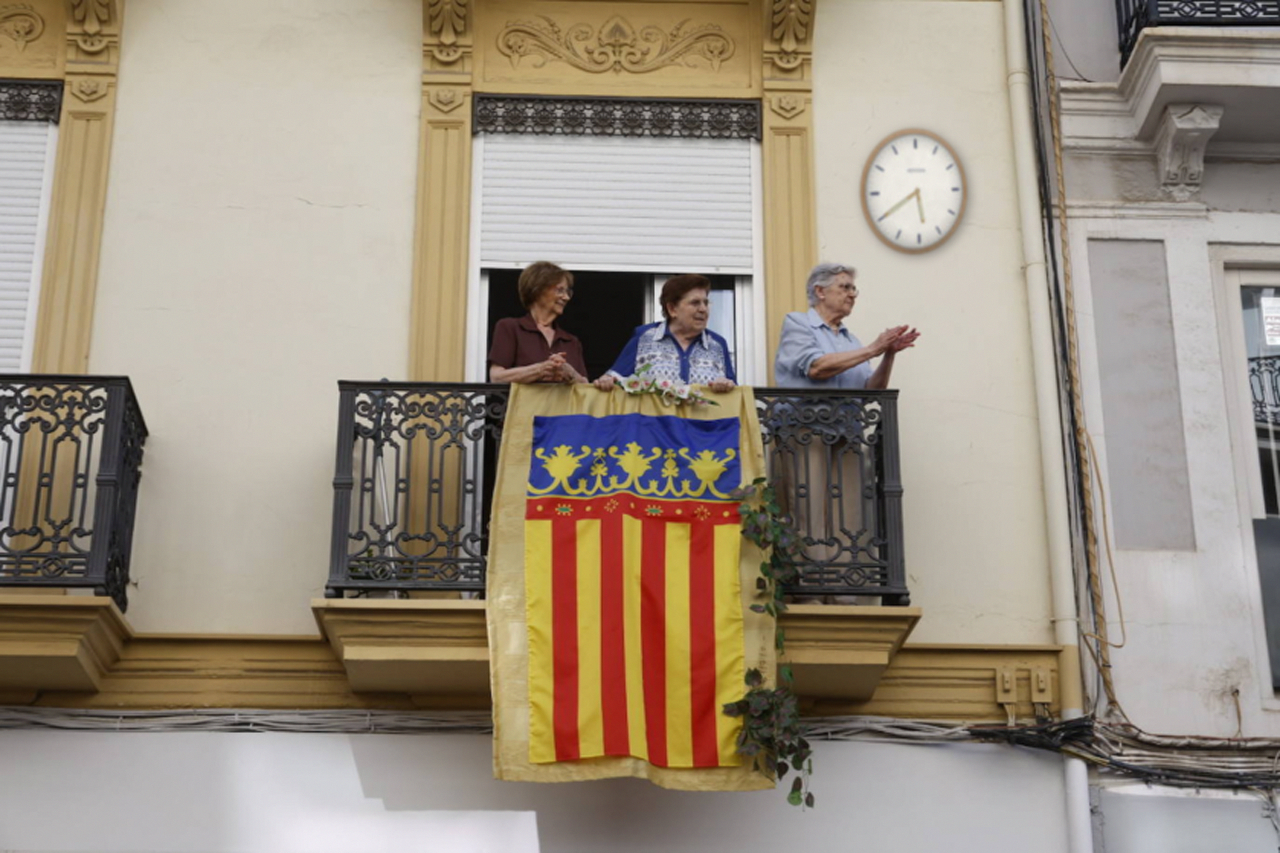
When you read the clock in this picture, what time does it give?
5:40
